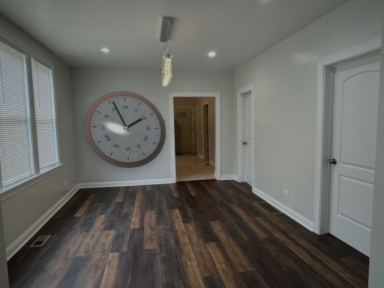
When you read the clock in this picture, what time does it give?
1:56
